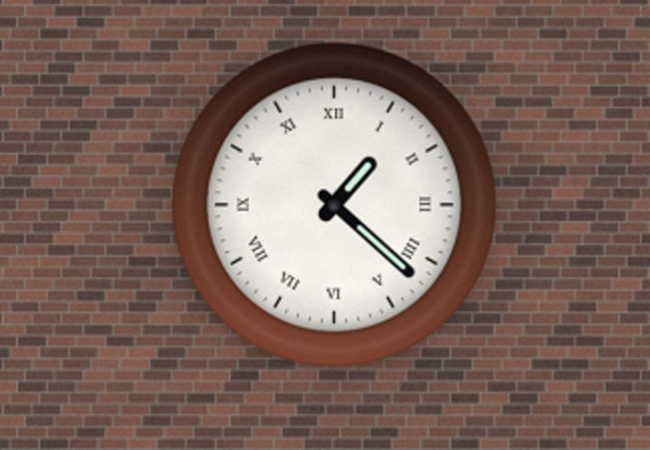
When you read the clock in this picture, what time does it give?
1:22
